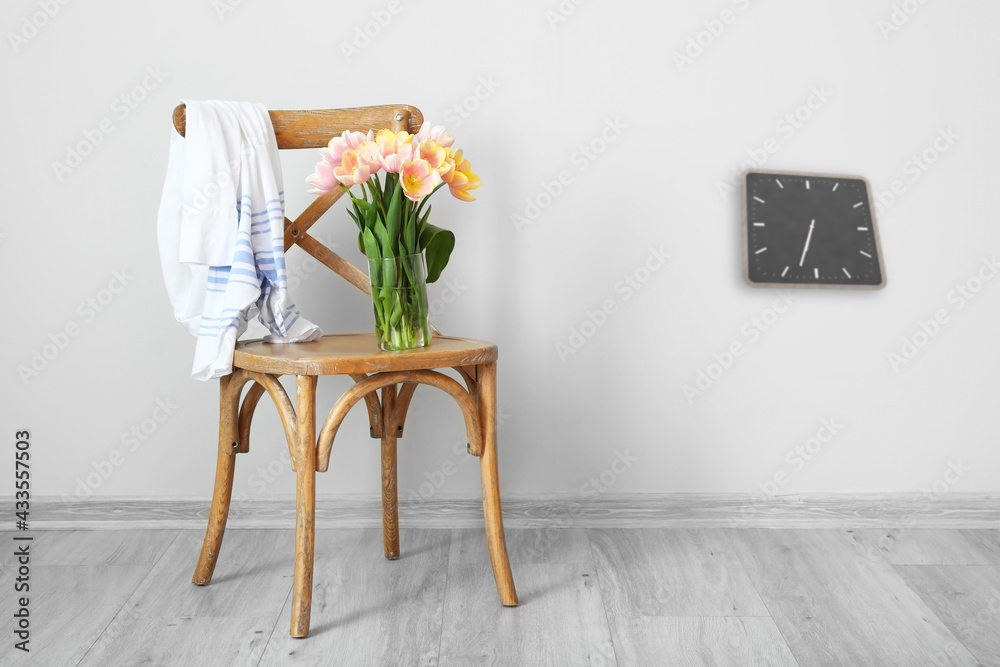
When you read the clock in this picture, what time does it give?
6:33
